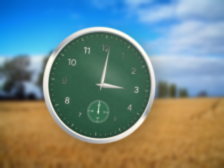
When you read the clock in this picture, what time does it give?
3:01
